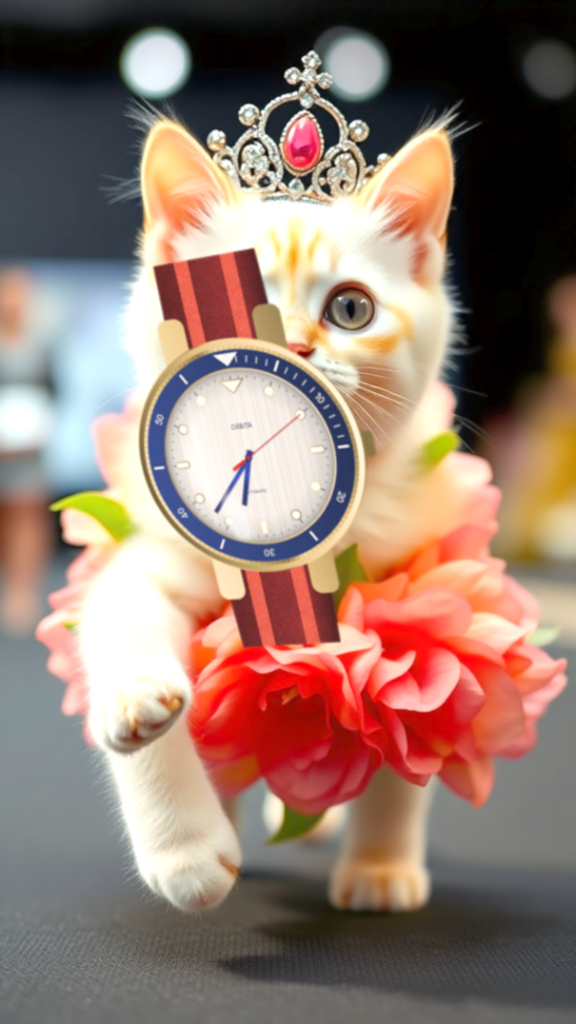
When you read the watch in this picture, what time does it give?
6:37:10
